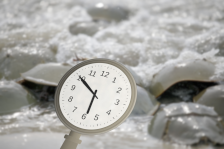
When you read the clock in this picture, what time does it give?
5:50
